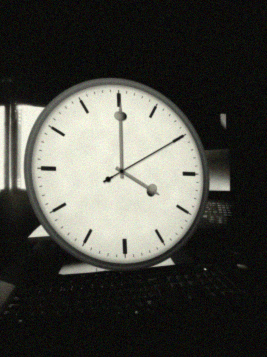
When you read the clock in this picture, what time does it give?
4:00:10
